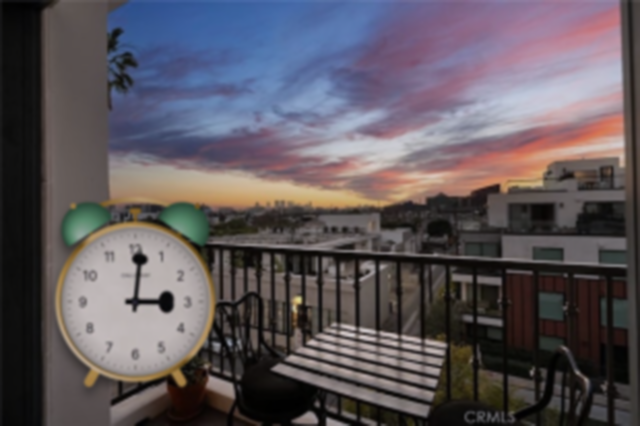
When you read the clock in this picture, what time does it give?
3:01
